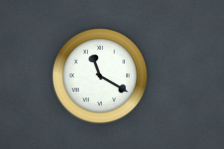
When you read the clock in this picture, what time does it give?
11:20
